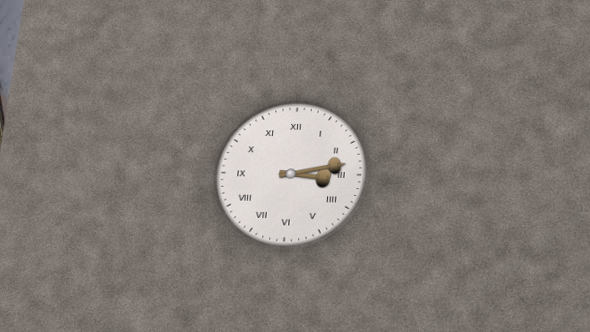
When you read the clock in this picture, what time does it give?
3:13
